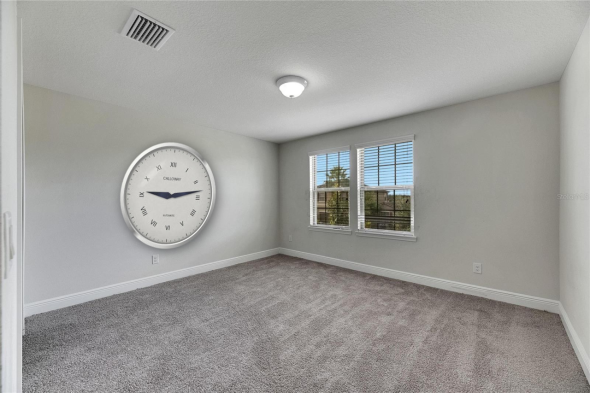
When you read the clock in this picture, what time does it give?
9:13
